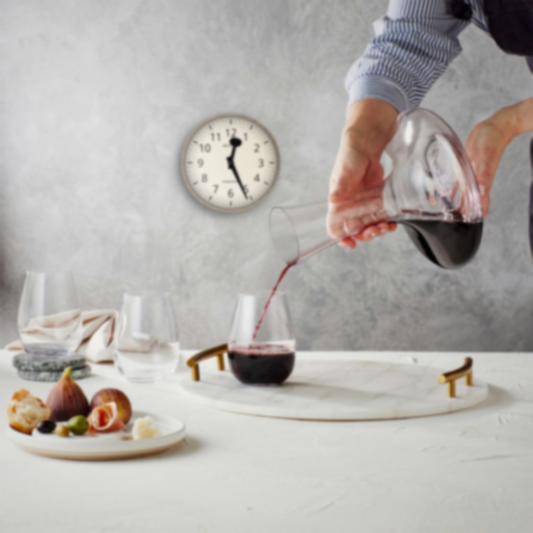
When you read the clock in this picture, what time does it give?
12:26
